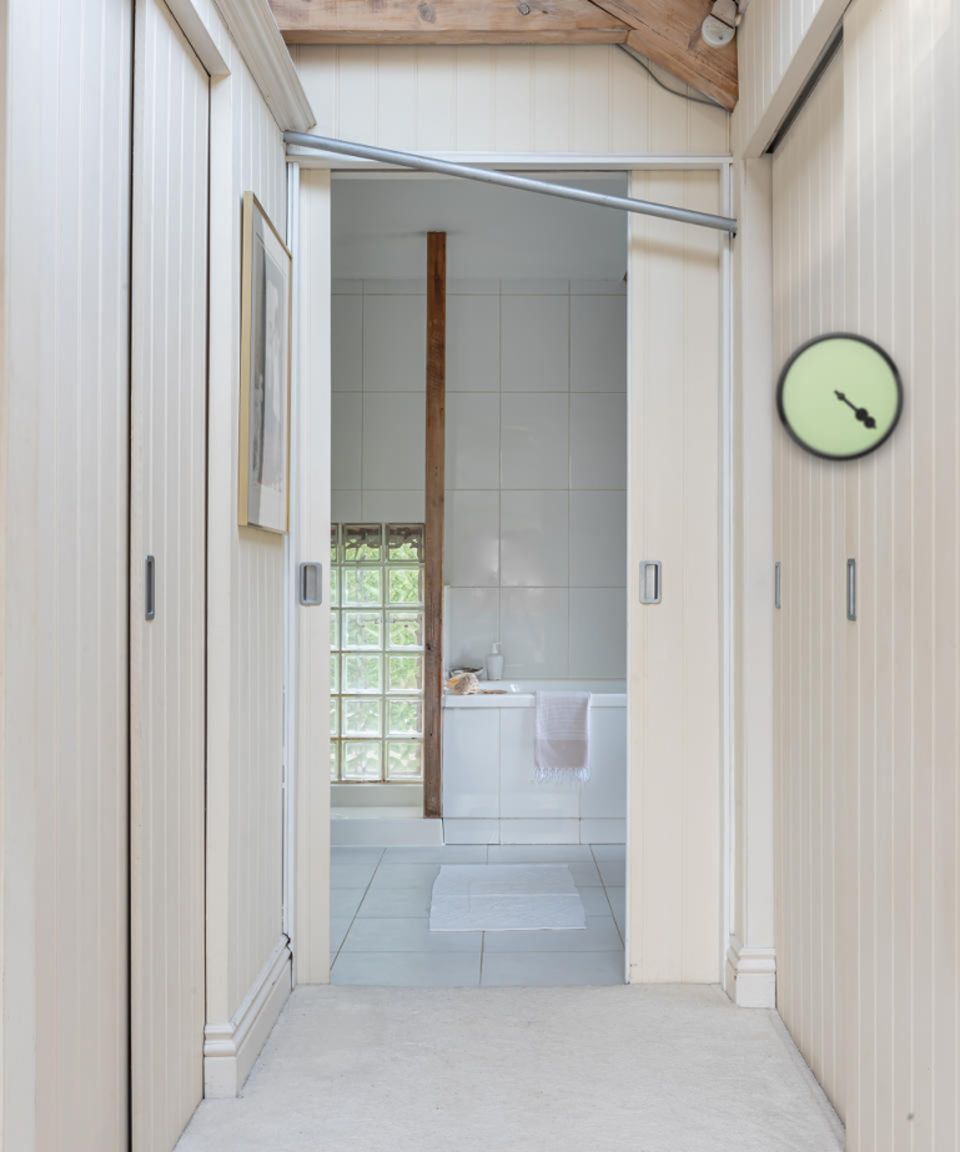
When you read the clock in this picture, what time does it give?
4:22
